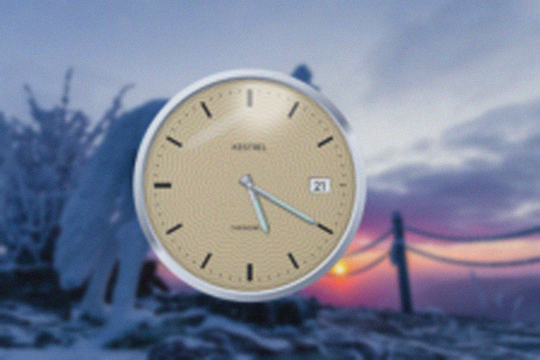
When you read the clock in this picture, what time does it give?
5:20
